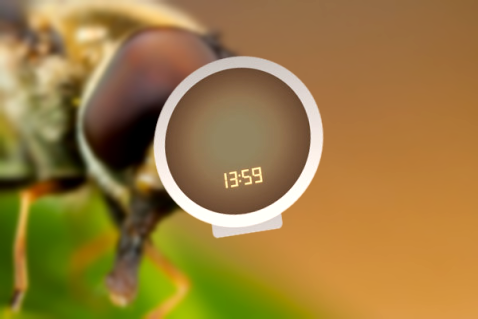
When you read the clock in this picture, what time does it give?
13:59
